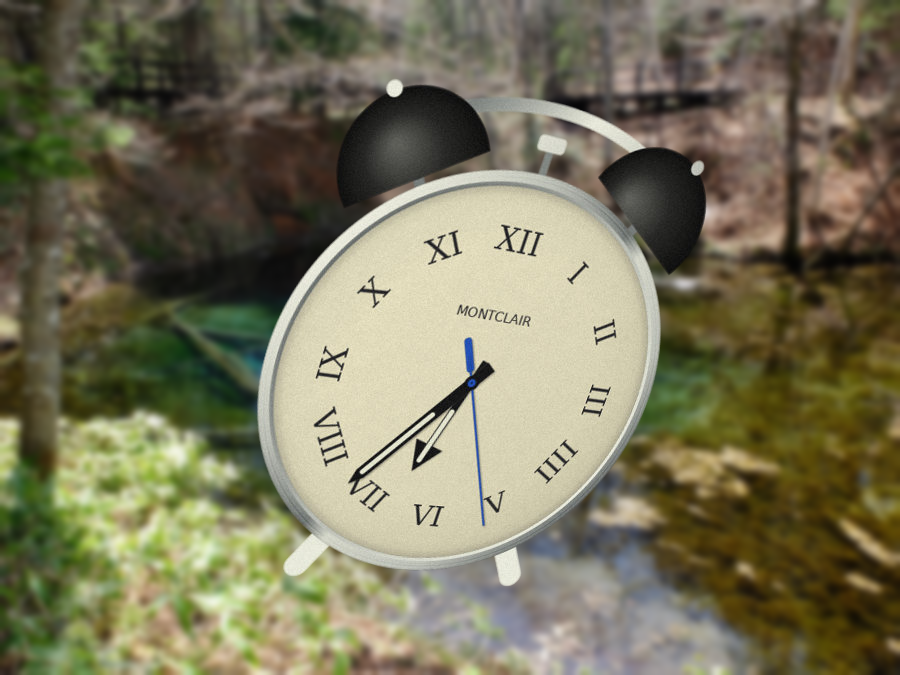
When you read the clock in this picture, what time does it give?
6:36:26
